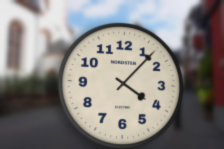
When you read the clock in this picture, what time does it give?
4:07
